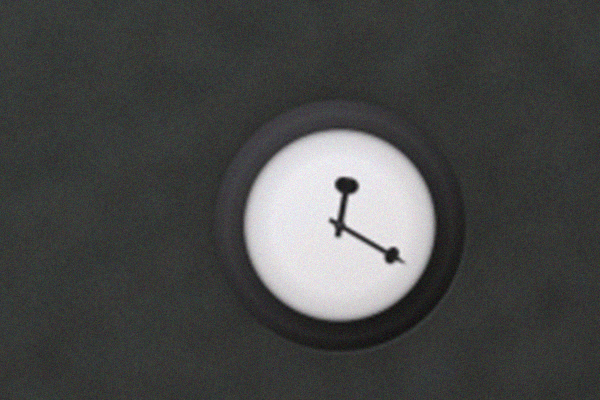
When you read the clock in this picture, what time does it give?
12:20
